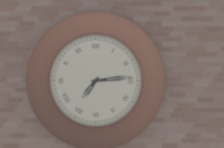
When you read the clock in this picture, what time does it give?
7:14
